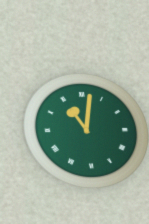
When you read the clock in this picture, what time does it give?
11:02
